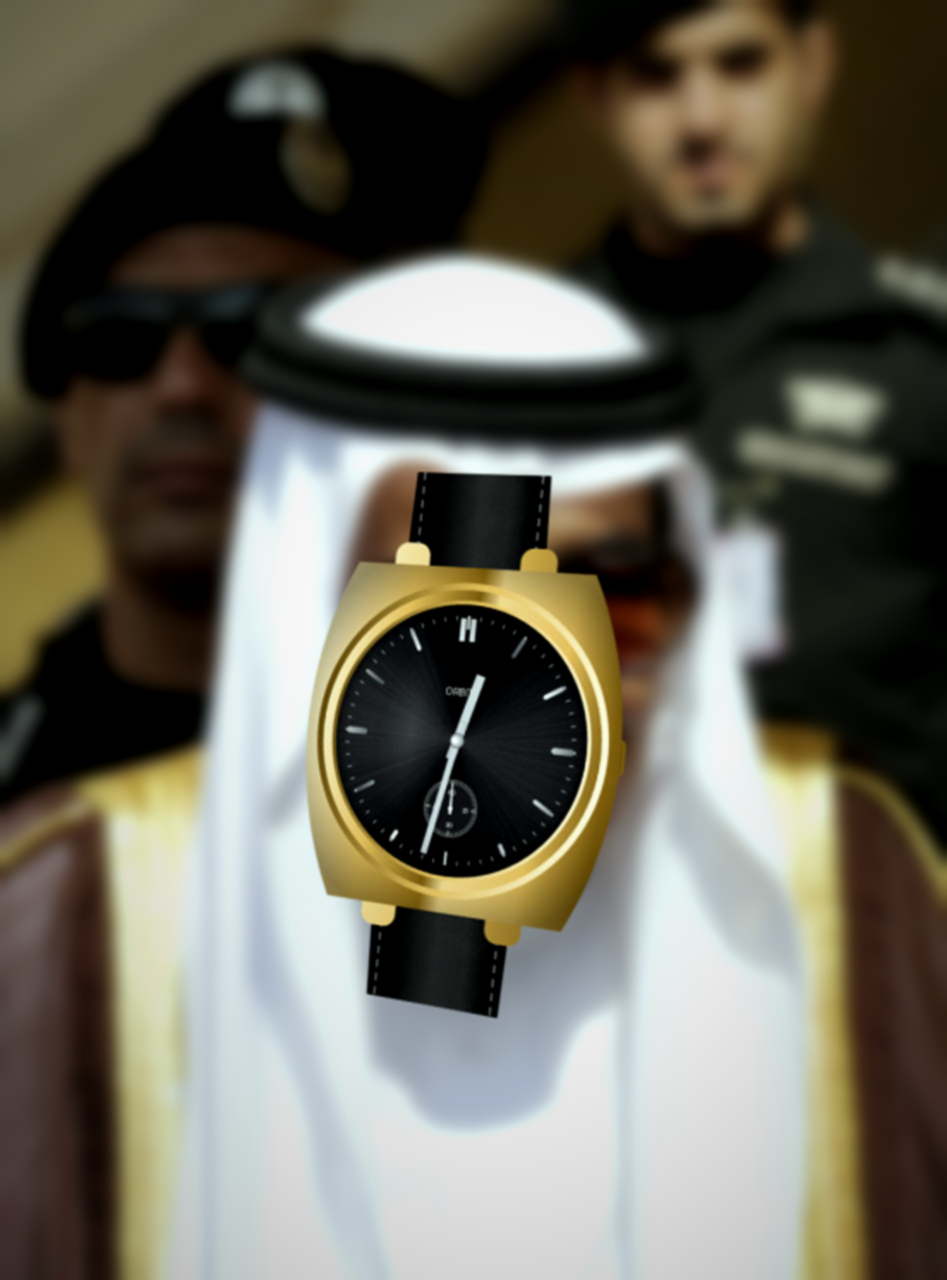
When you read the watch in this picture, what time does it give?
12:32
